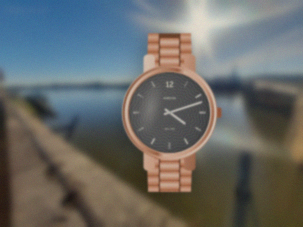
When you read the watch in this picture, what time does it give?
4:12
